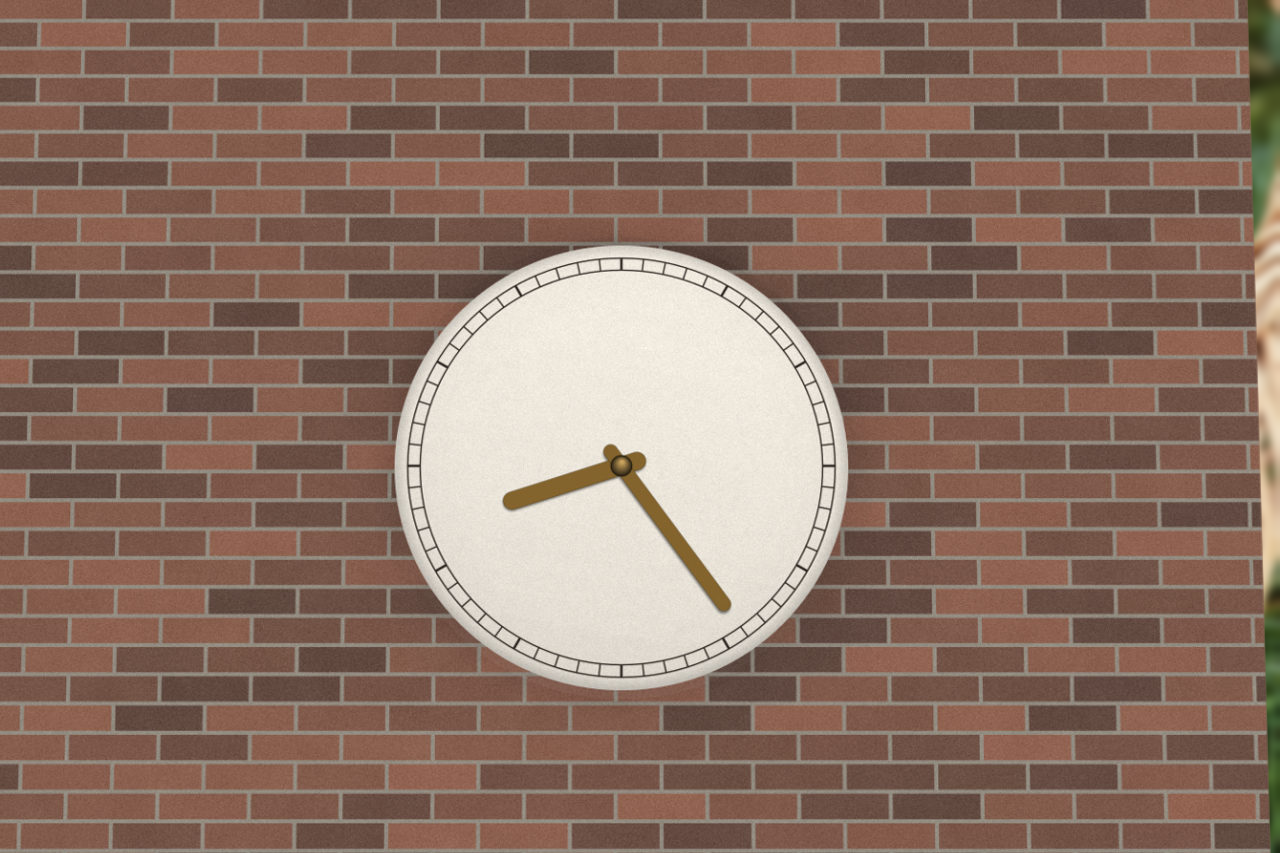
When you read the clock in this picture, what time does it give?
8:24
